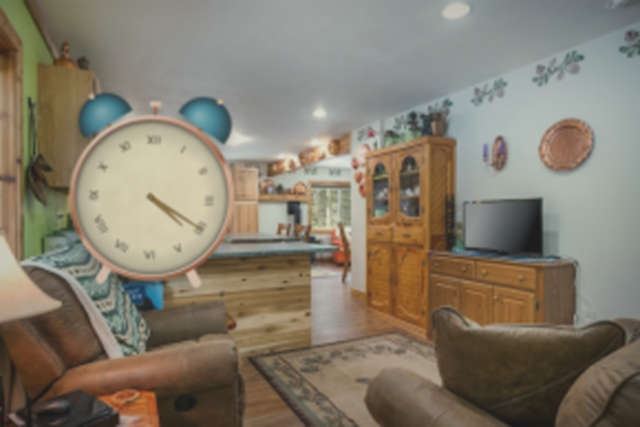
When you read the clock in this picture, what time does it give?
4:20
